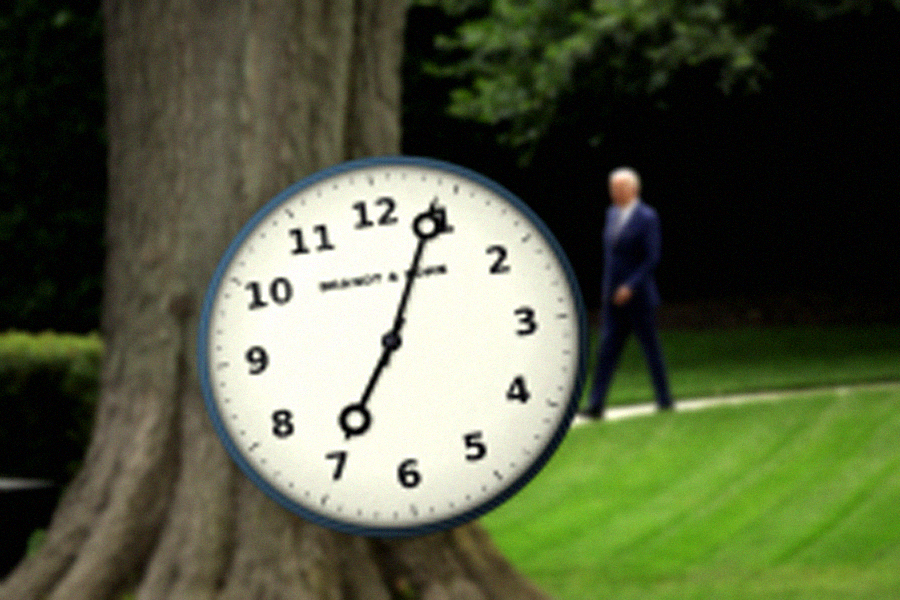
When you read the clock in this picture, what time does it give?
7:04
